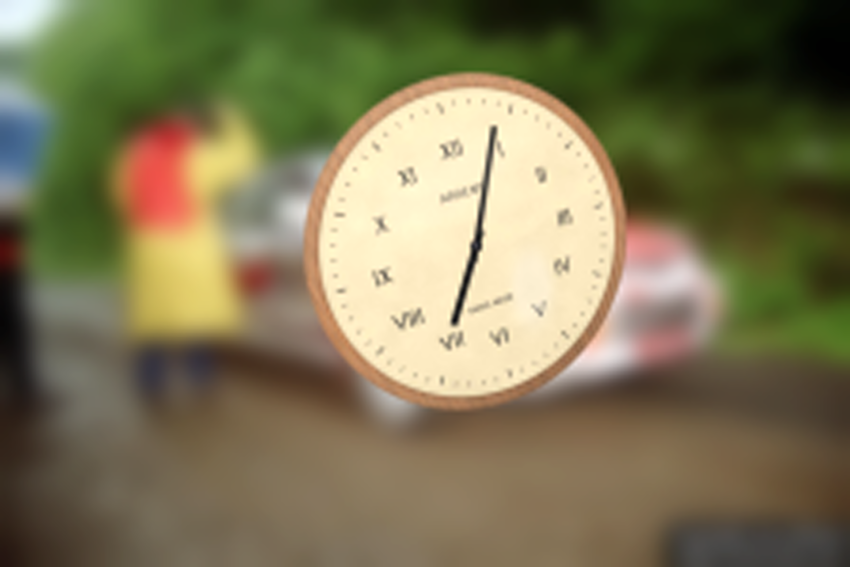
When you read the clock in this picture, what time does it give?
7:04
